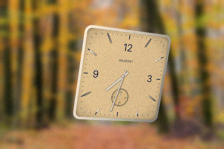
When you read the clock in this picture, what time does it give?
7:32
